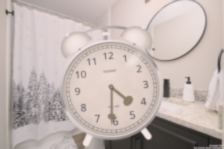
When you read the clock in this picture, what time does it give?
4:31
